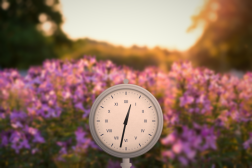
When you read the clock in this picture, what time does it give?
12:32
